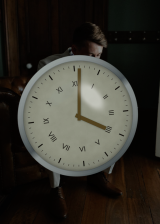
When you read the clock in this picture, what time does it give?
4:01
